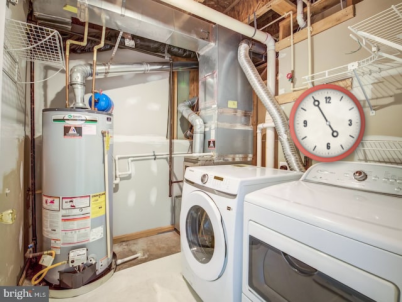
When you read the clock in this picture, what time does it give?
4:55
